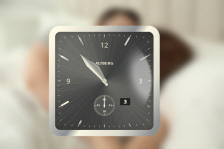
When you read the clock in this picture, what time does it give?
10:53
